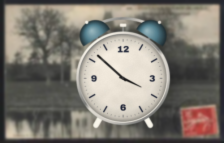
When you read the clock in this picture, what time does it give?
3:52
